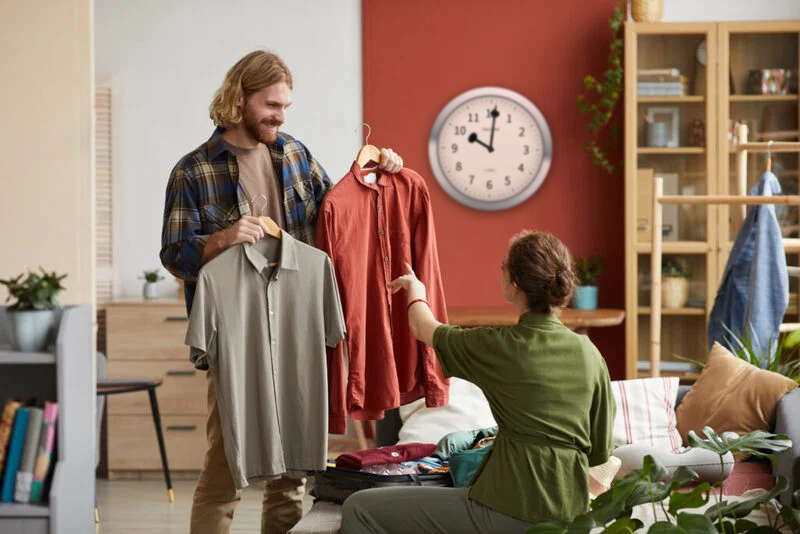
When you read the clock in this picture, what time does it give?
10:01
